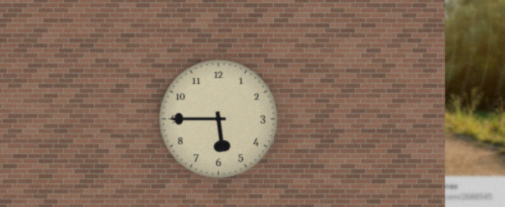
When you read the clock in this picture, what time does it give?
5:45
